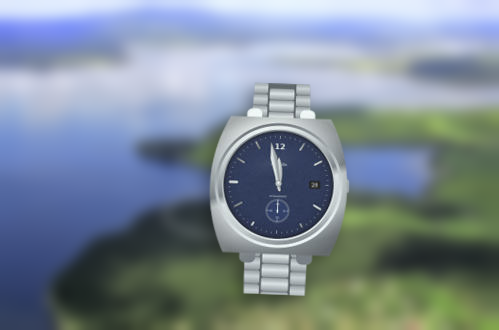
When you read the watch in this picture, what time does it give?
11:58
